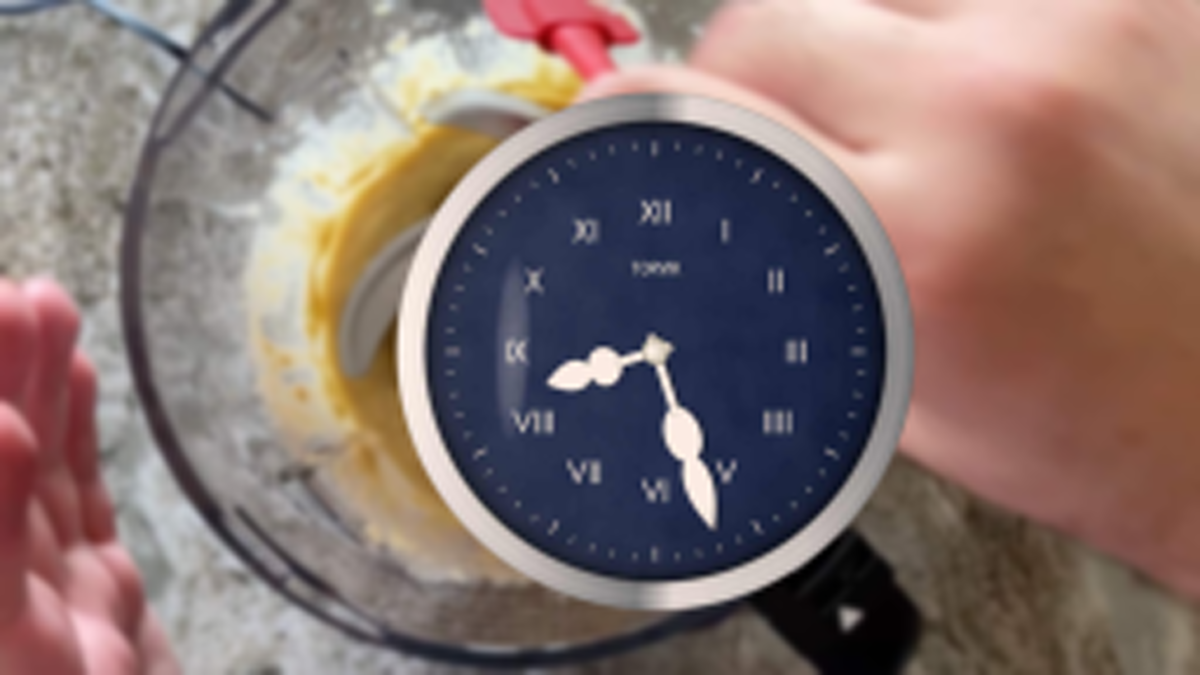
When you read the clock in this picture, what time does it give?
8:27
